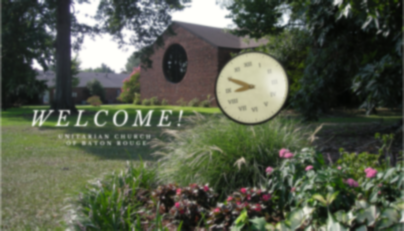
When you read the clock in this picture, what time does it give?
8:50
